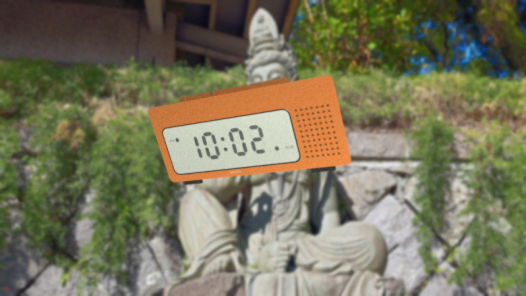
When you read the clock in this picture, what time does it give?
10:02
